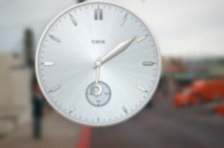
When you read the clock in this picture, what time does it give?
6:09
